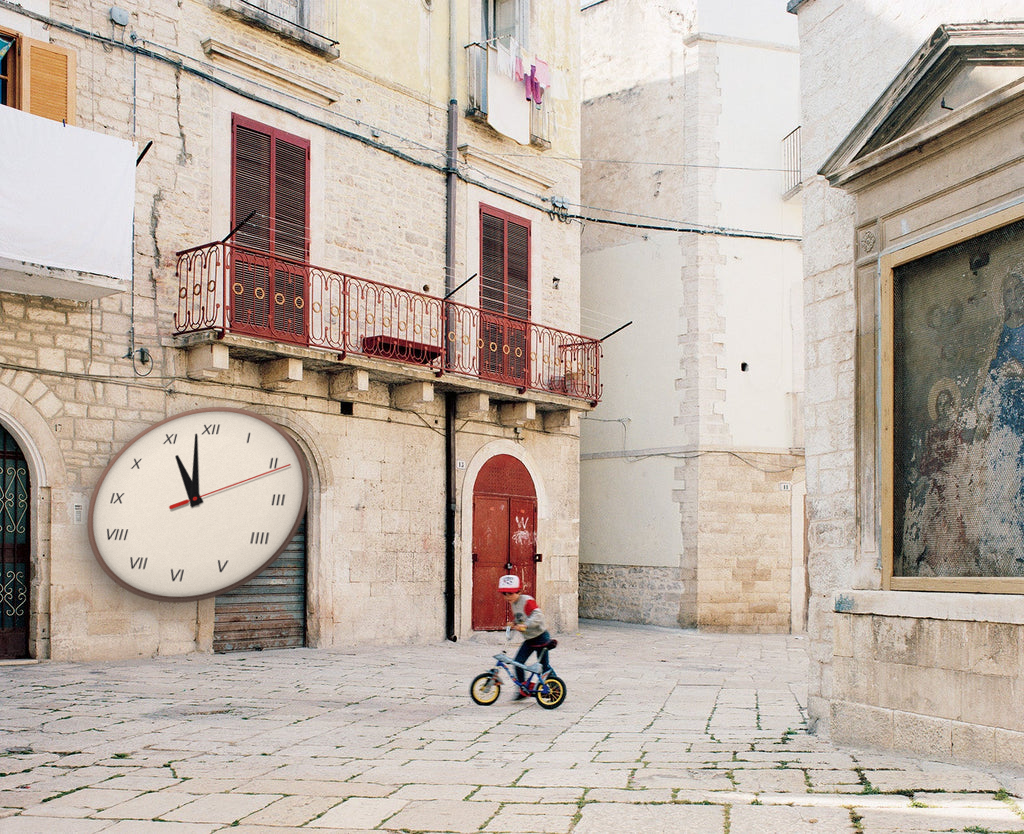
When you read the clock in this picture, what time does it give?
10:58:11
